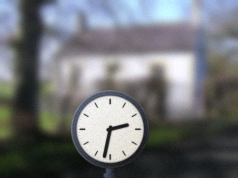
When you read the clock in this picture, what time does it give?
2:32
